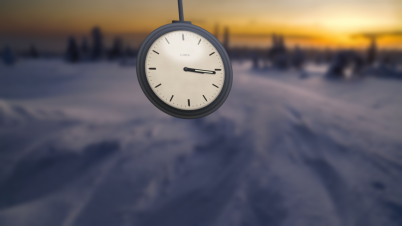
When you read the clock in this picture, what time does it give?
3:16
